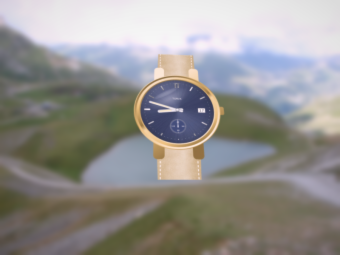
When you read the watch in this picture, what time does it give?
8:48
